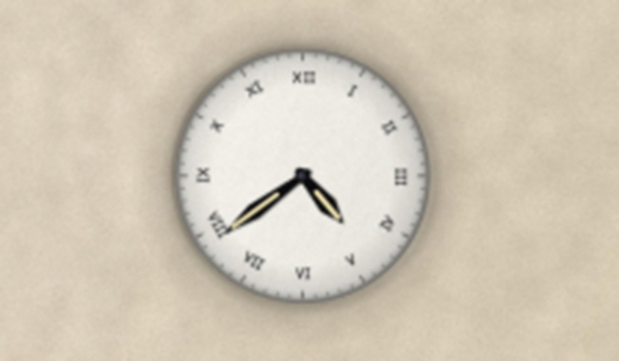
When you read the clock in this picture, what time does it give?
4:39
